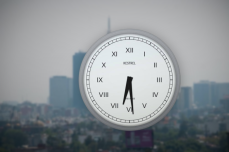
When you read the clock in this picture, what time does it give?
6:29
